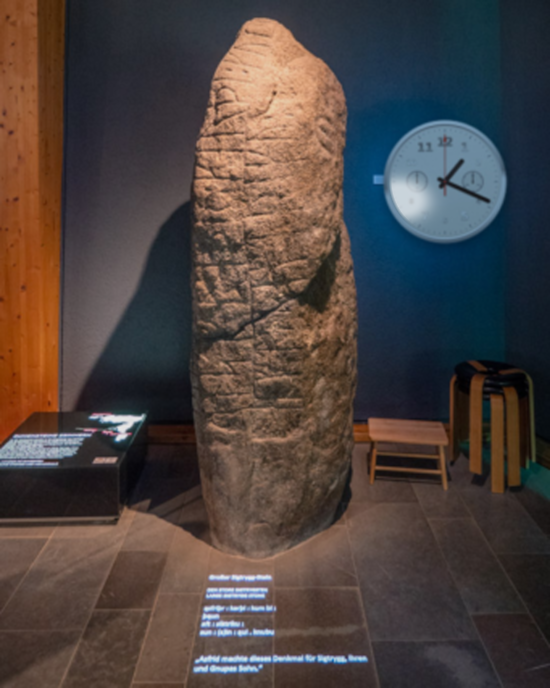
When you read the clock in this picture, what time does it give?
1:19
